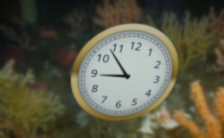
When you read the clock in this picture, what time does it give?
8:53
